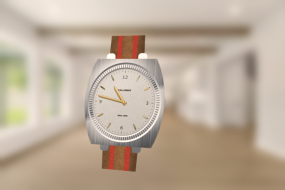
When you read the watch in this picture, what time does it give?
10:47
